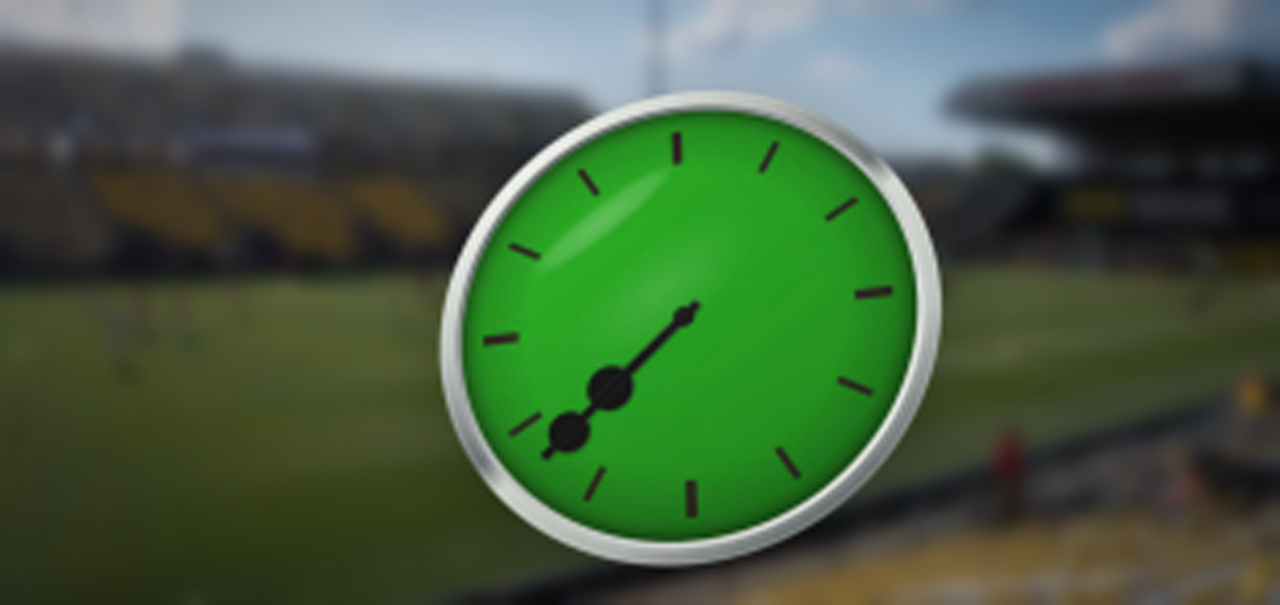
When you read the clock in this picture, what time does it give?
7:38
